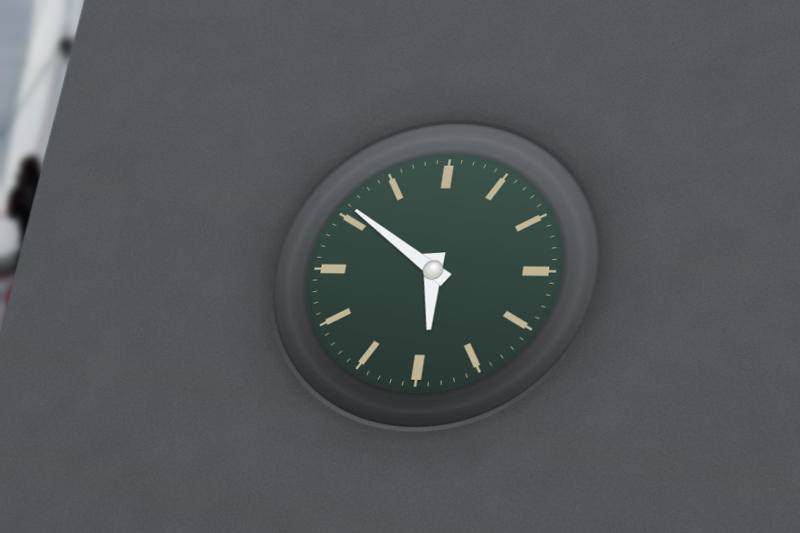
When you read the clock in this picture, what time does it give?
5:51
